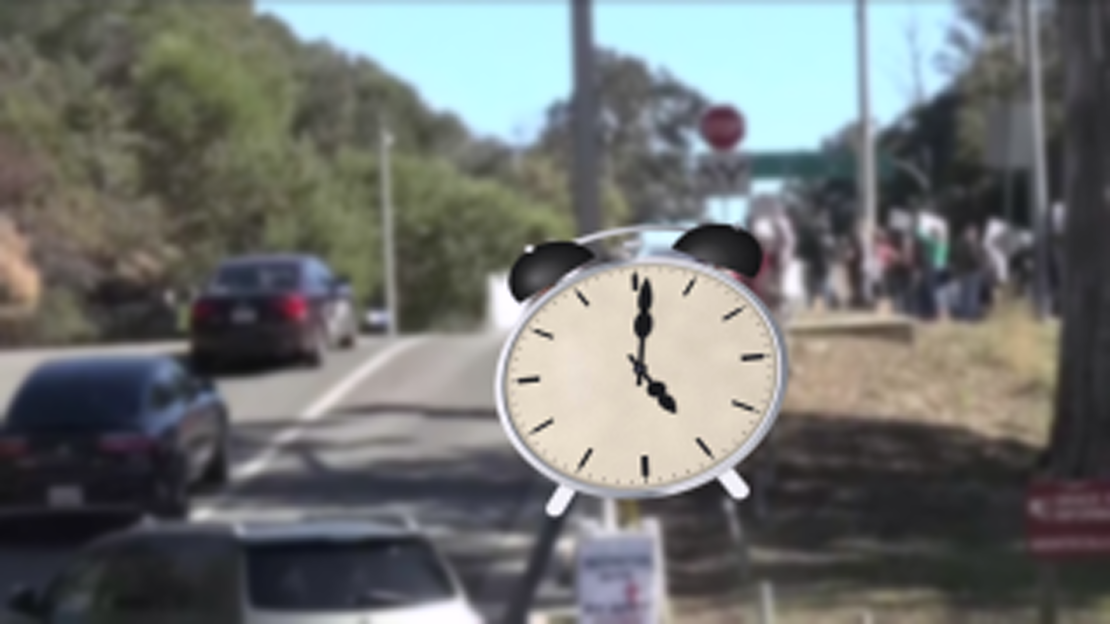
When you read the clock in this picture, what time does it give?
5:01
